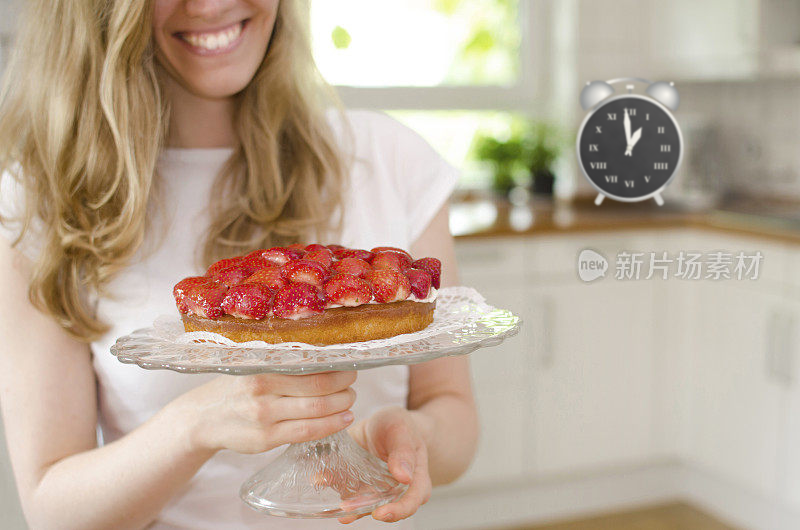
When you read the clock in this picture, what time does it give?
12:59
